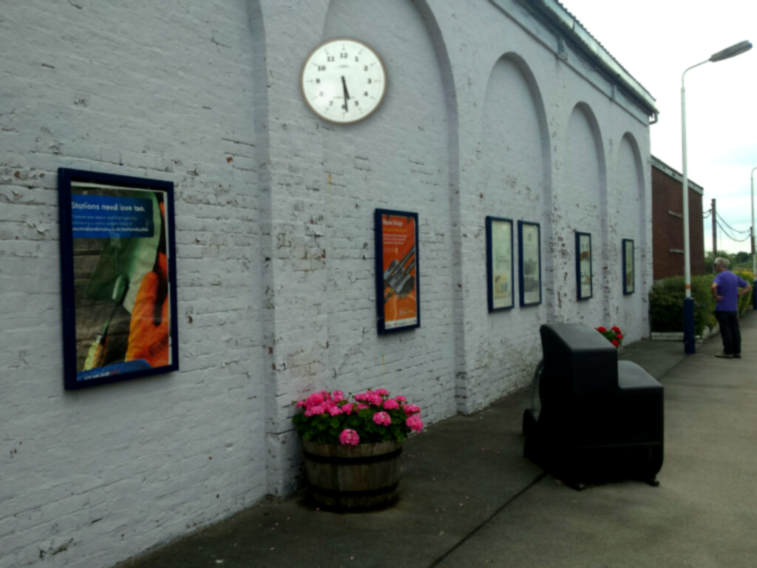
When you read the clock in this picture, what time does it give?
5:29
